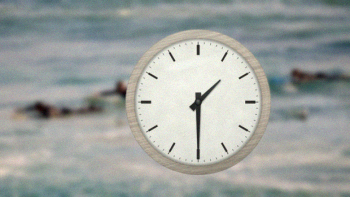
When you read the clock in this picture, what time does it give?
1:30
